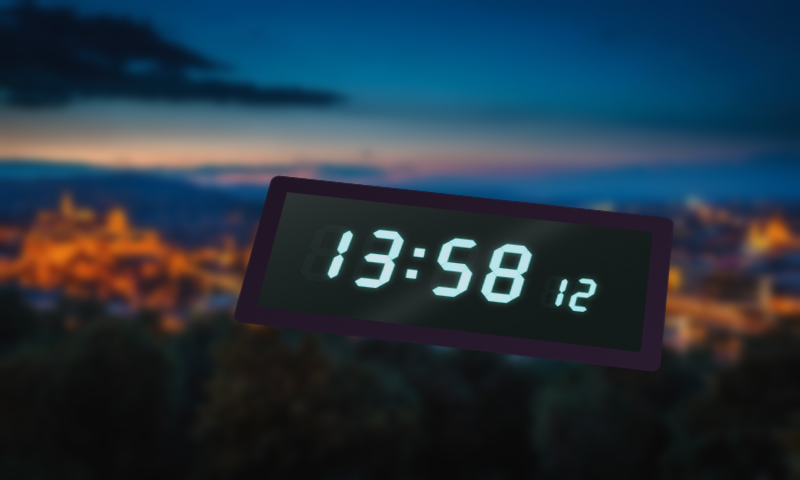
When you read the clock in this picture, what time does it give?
13:58:12
